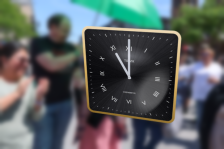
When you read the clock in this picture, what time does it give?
11:00
